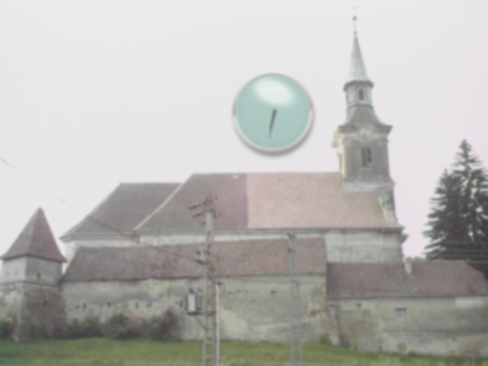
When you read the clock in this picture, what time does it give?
6:32
